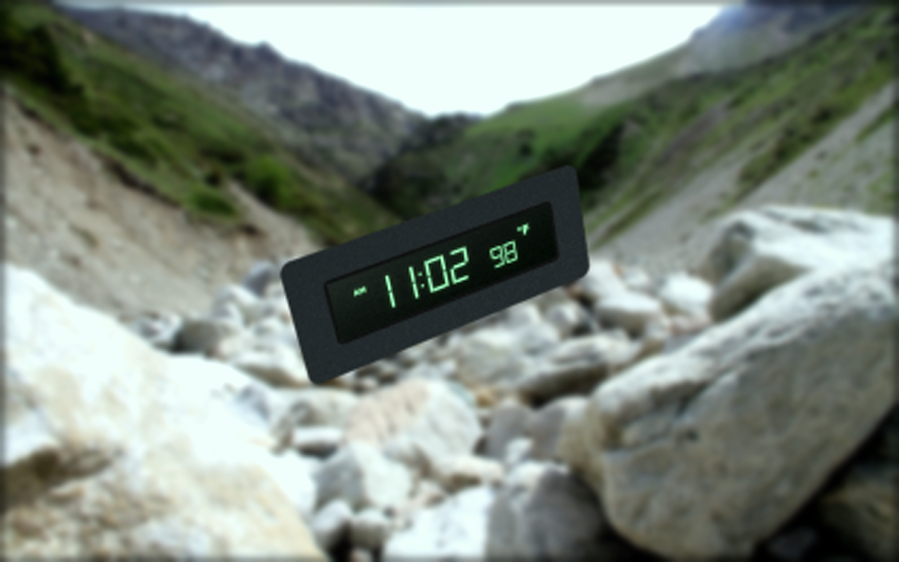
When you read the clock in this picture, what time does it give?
11:02
